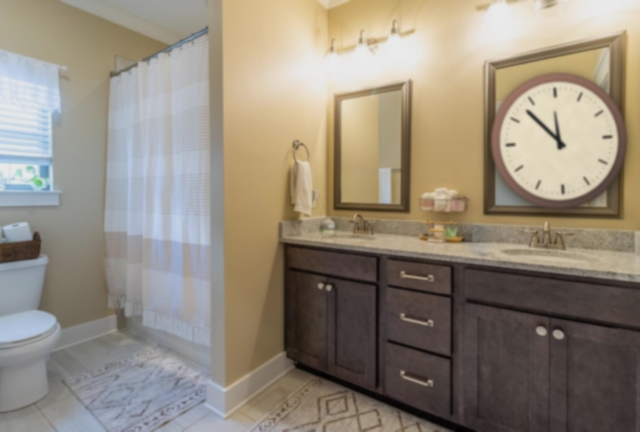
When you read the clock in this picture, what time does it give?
11:53
